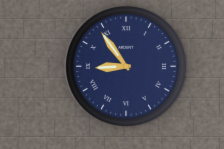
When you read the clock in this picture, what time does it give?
8:54
